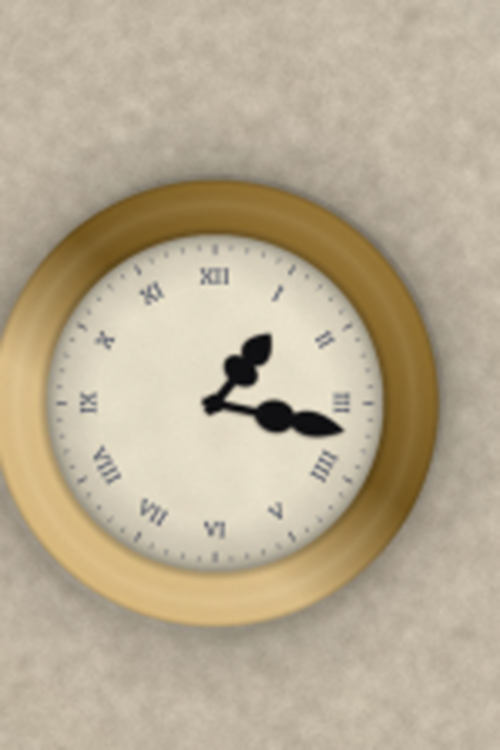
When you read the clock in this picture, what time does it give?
1:17
